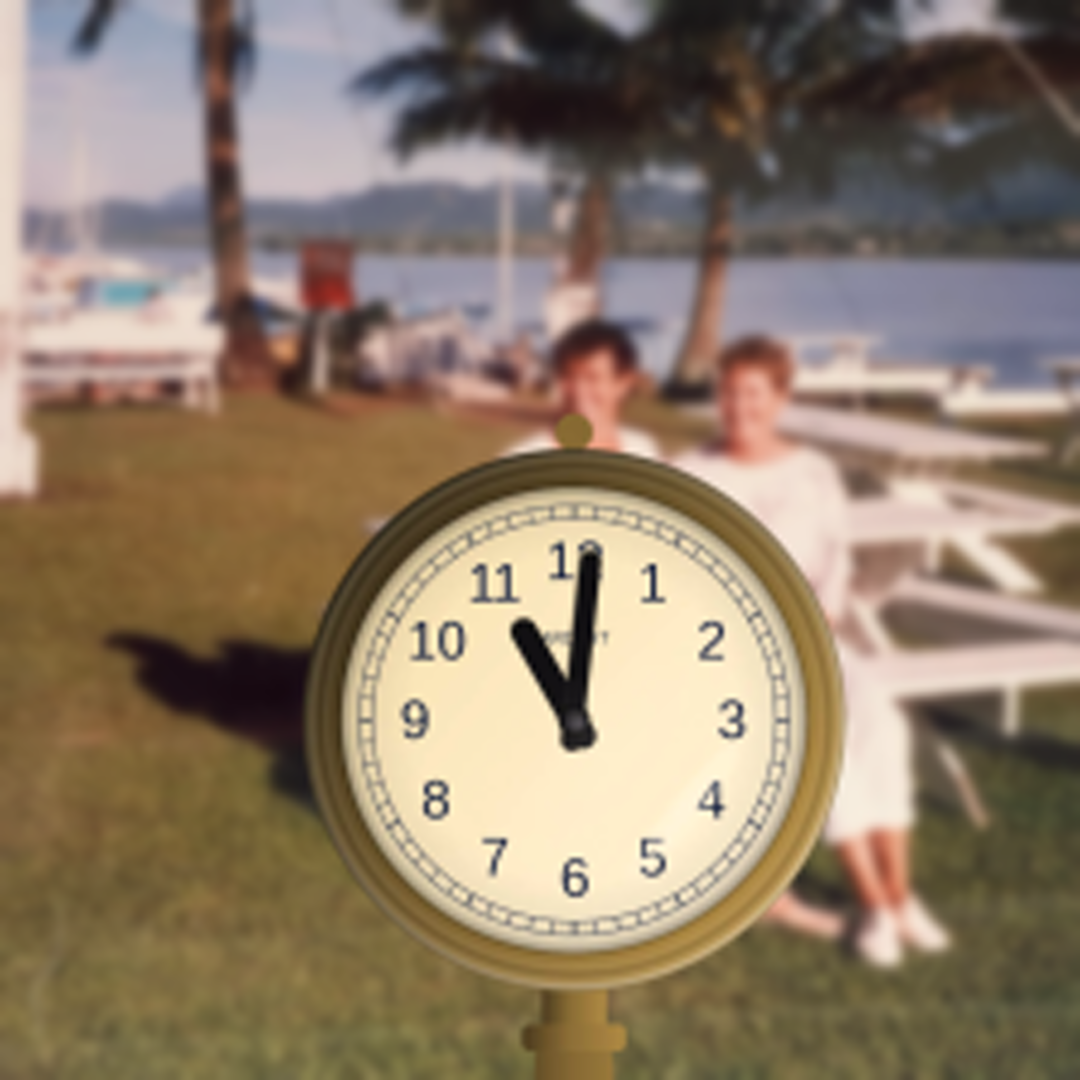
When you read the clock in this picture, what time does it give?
11:01
